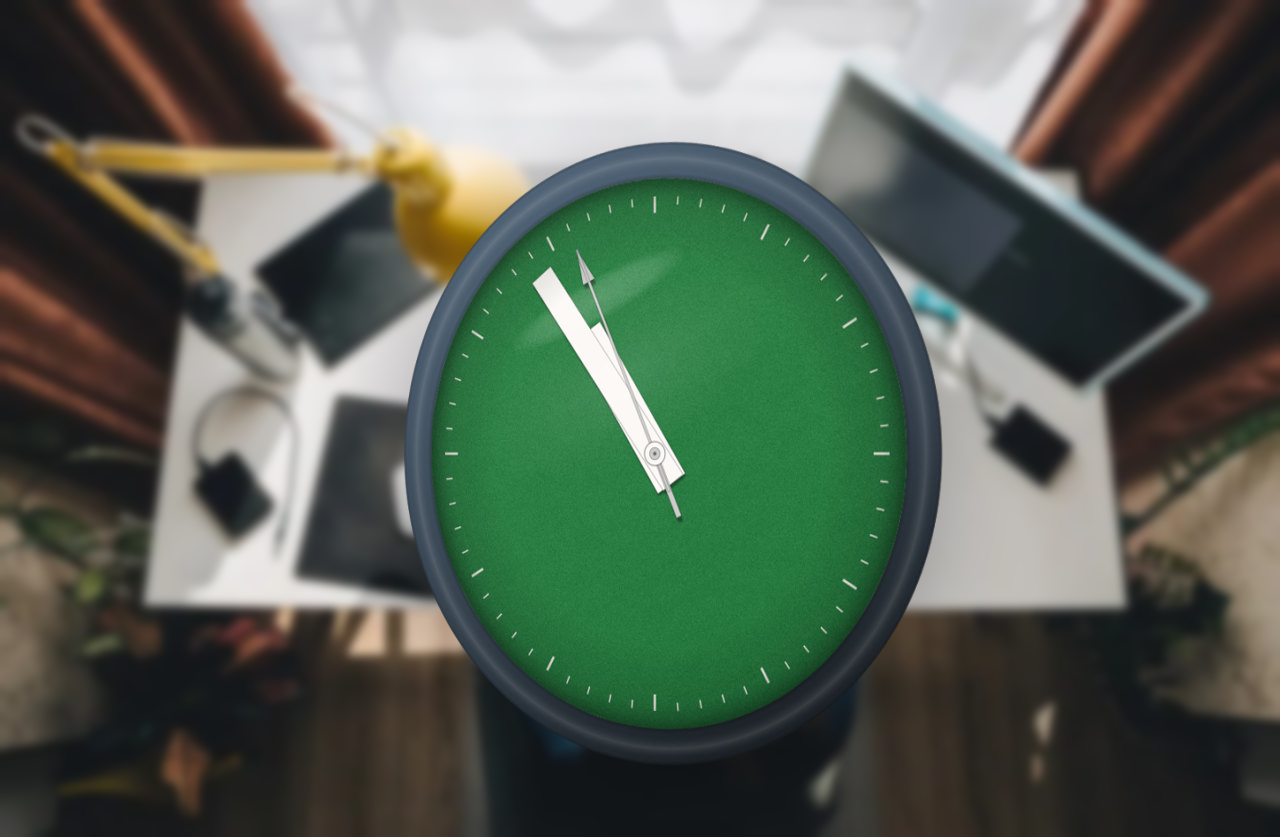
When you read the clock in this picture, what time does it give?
10:53:56
